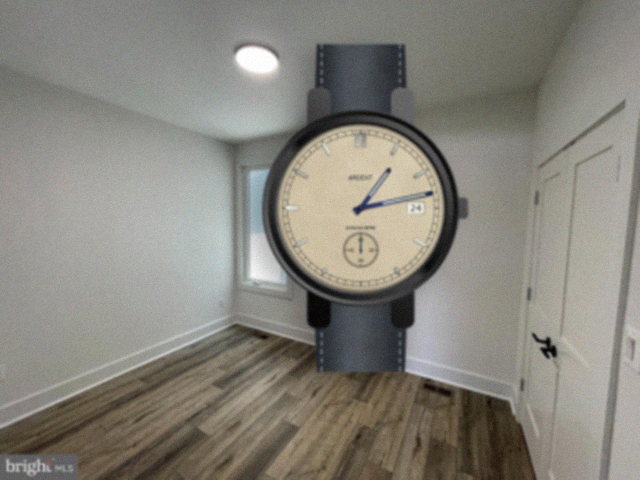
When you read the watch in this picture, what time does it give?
1:13
